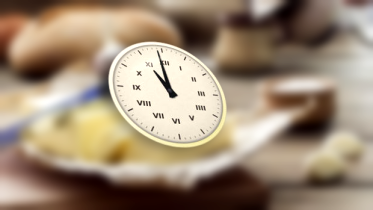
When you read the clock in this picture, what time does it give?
10:59
